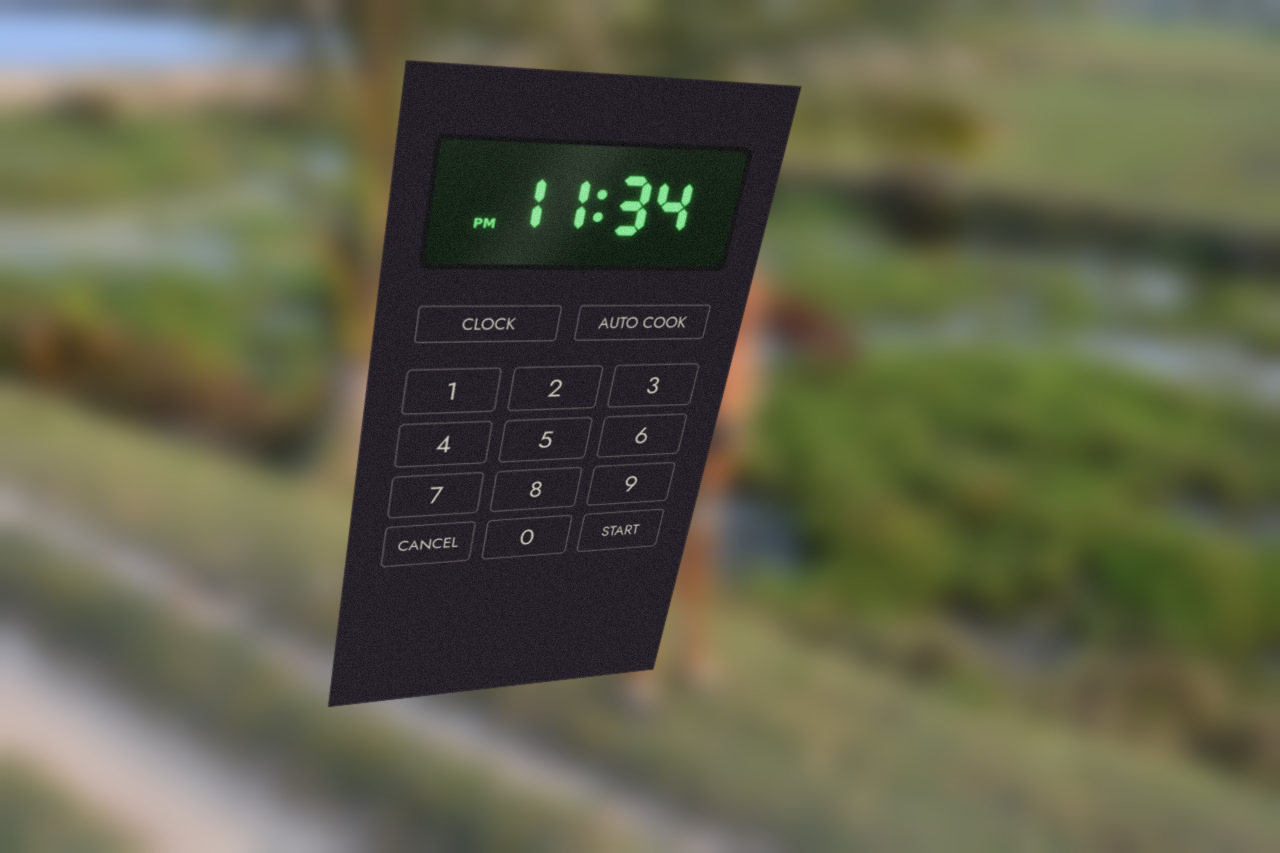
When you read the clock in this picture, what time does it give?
11:34
